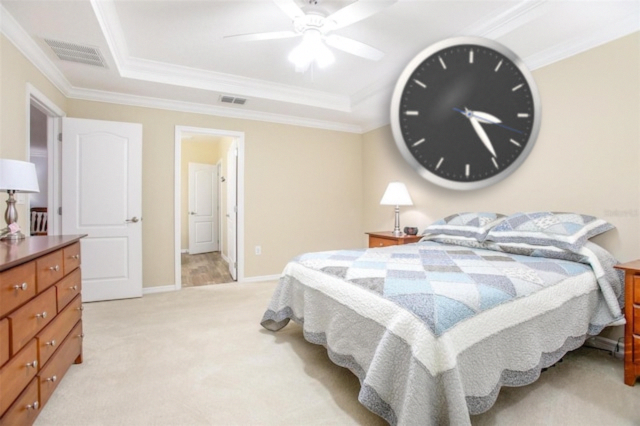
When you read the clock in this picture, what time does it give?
3:24:18
